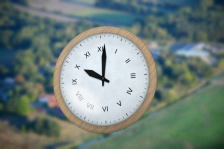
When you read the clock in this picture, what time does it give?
10:01
